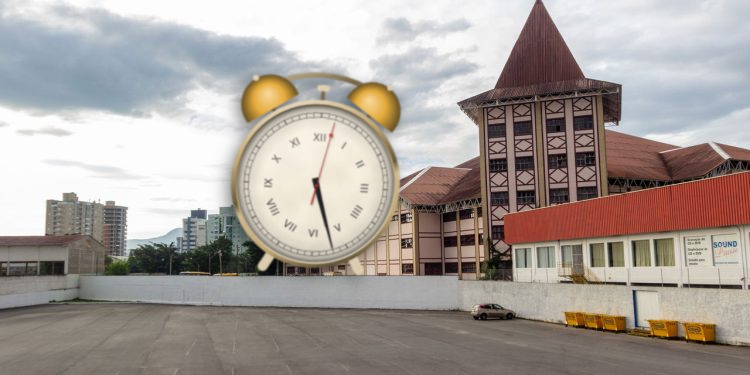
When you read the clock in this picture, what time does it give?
5:27:02
